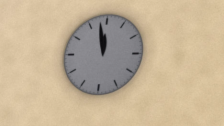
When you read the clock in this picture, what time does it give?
11:58
